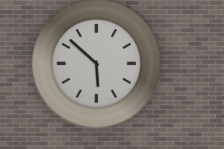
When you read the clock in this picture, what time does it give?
5:52
